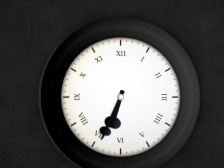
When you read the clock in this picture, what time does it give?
6:34
